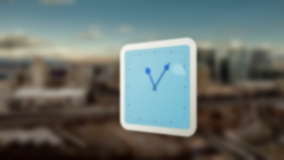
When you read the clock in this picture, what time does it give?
11:06
